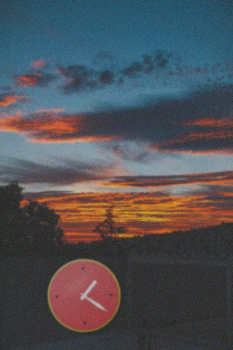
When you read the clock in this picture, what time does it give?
1:21
